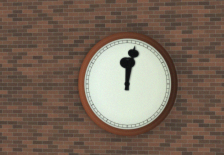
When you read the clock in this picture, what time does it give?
12:02
